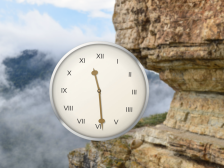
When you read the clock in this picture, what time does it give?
11:29
